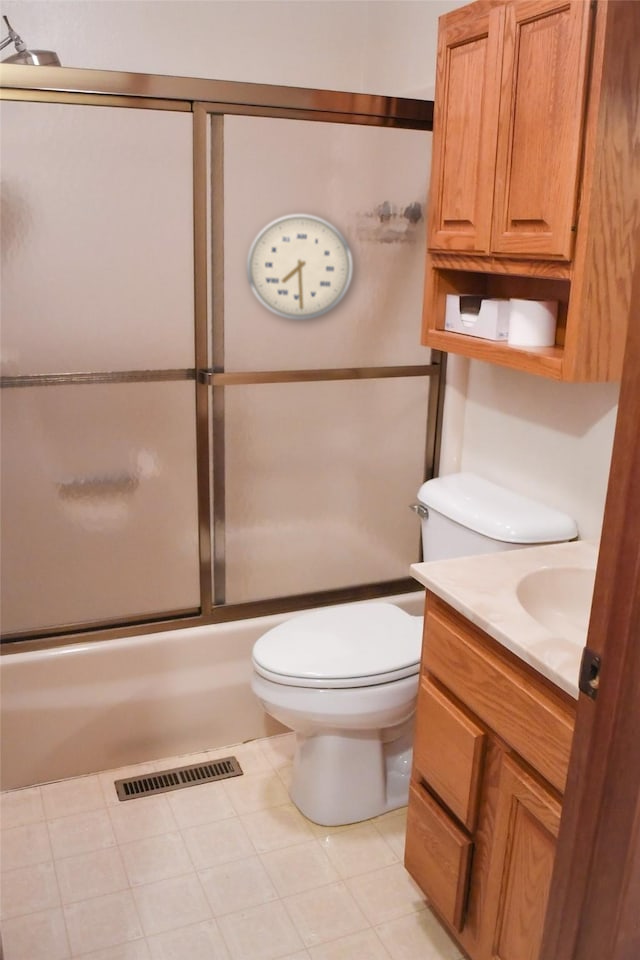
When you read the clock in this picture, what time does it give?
7:29
